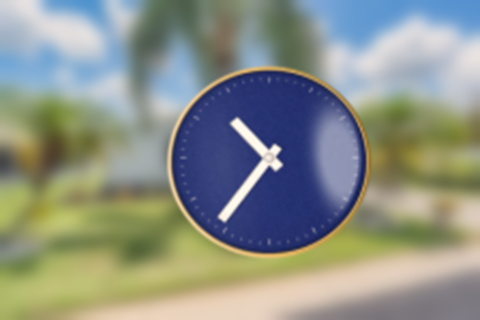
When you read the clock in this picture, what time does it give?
10:36
